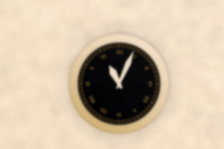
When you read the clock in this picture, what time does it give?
11:04
